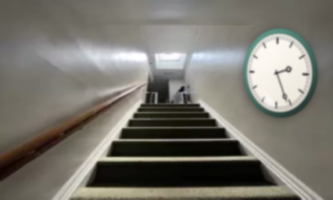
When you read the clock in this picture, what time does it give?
2:26
